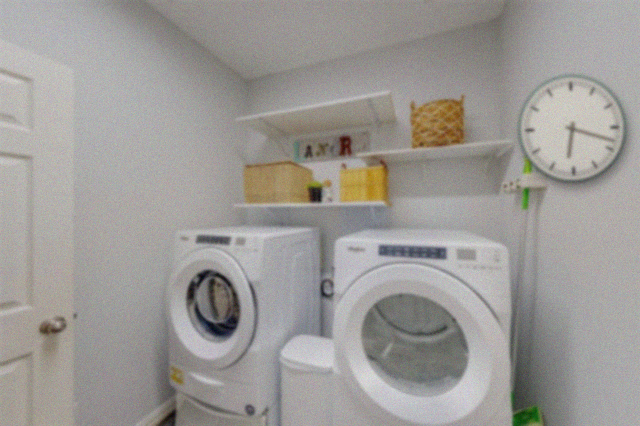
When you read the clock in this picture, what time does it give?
6:18
